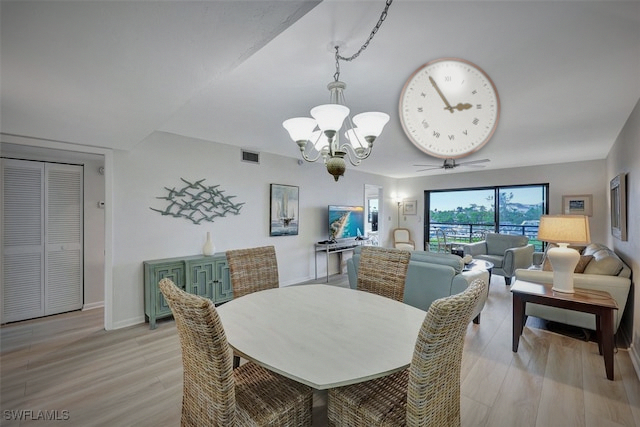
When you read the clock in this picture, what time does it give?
2:55
